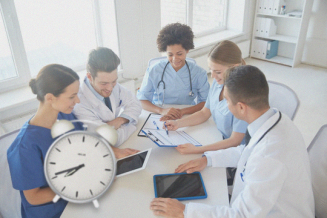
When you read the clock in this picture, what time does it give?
7:41
